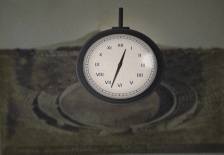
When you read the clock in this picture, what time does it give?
12:33
